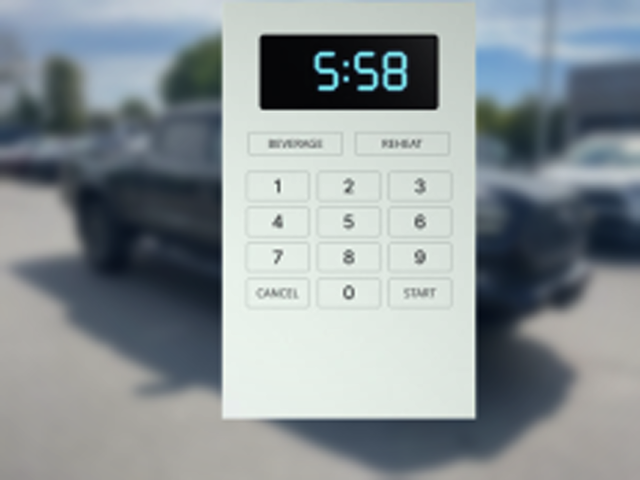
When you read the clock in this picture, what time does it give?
5:58
